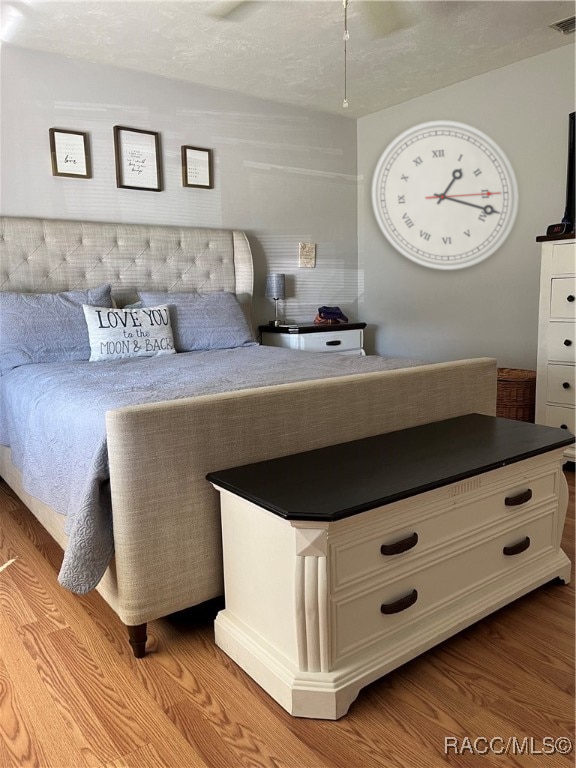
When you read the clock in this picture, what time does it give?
1:18:15
